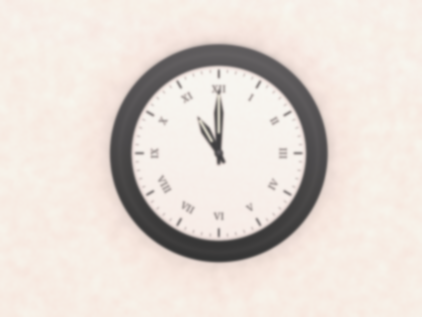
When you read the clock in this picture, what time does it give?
11:00
